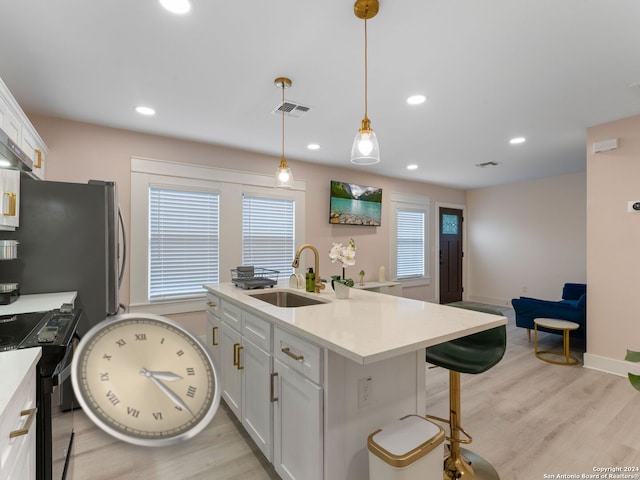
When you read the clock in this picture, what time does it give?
3:24
